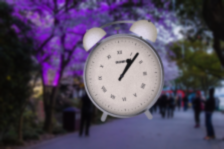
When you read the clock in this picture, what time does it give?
1:07
